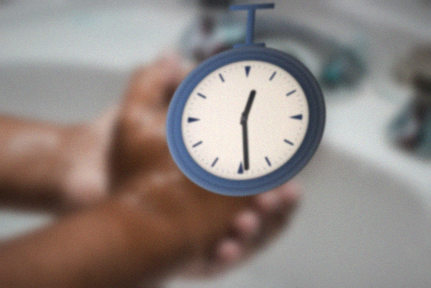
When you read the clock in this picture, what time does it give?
12:29
